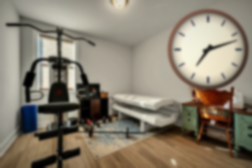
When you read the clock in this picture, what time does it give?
7:12
